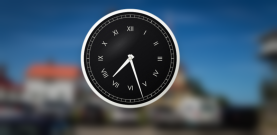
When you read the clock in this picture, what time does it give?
7:27
